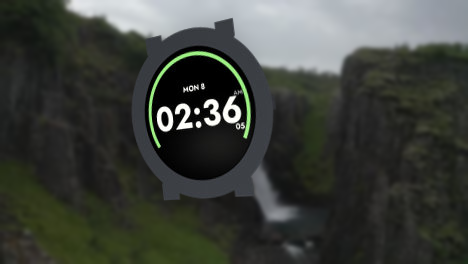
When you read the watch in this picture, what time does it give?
2:36
